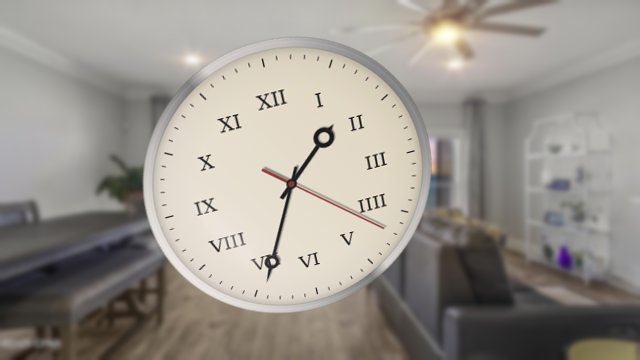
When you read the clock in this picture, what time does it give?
1:34:22
